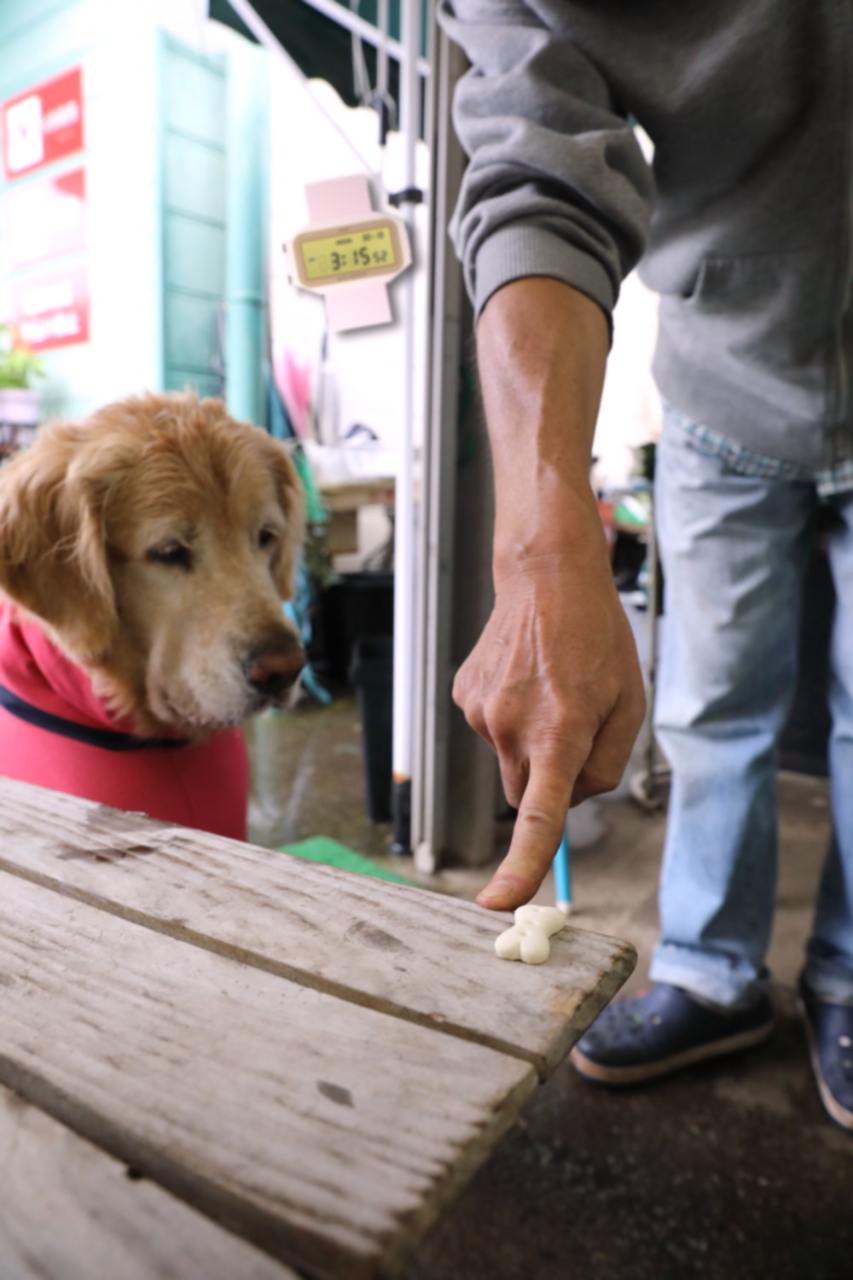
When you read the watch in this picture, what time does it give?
3:15
